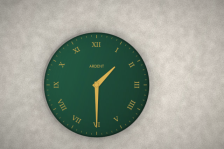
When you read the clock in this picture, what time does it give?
1:30
